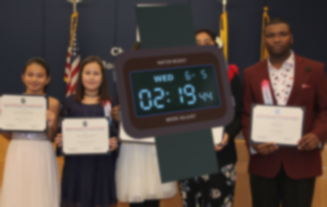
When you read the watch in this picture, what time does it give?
2:19
